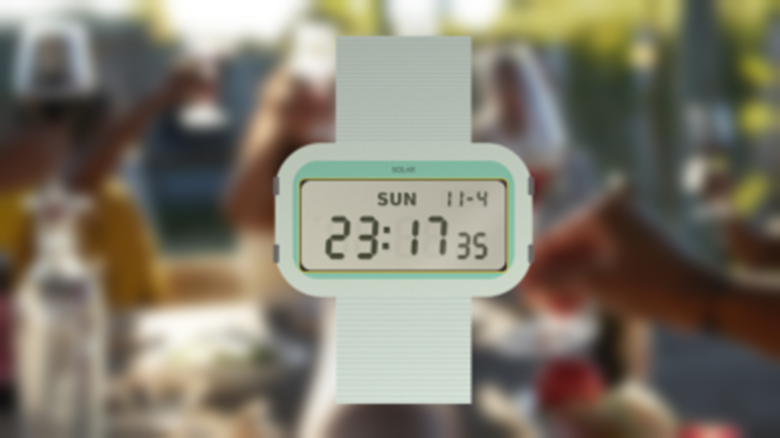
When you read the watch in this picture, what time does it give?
23:17:35
